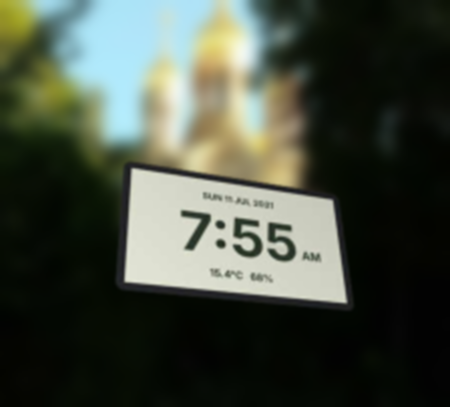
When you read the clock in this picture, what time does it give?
7:55
